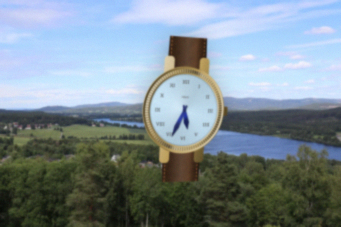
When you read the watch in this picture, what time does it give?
5:34
